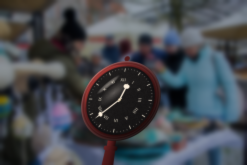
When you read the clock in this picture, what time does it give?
12:38
